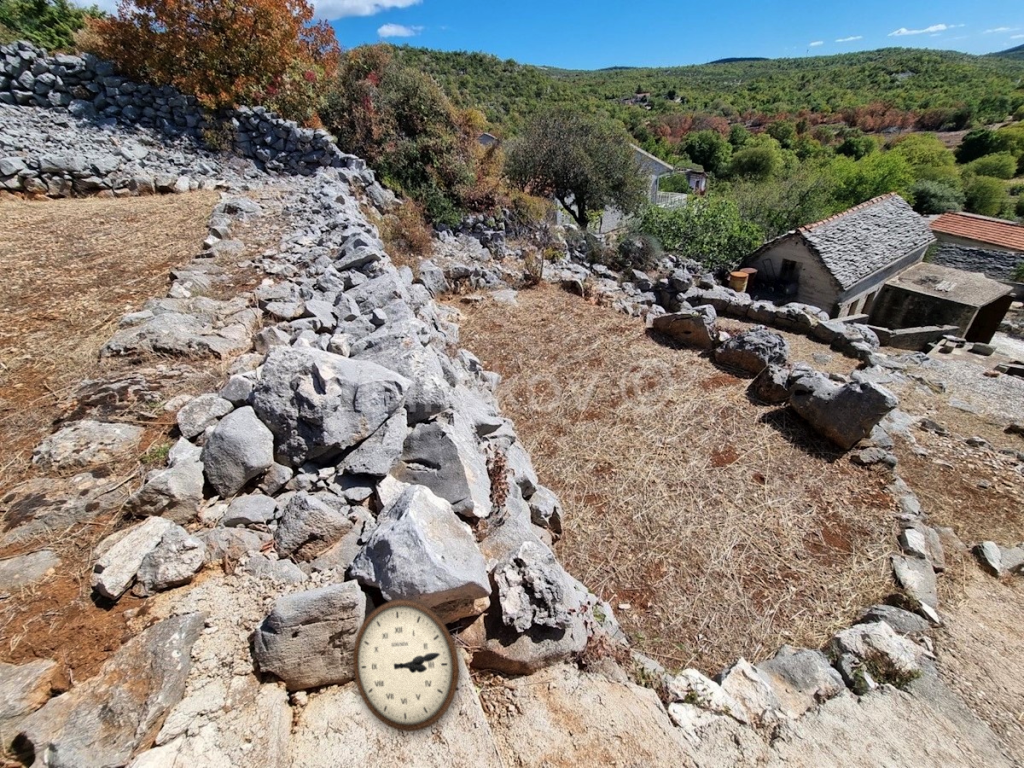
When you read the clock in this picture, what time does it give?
3:13
